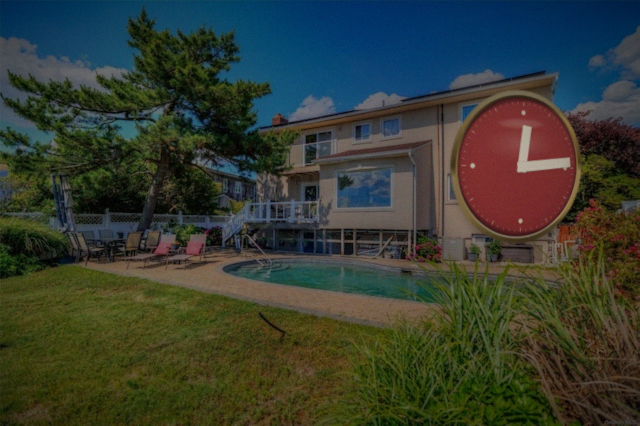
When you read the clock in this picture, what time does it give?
12:14
